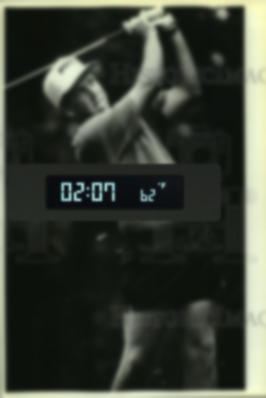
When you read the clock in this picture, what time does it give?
2:07
